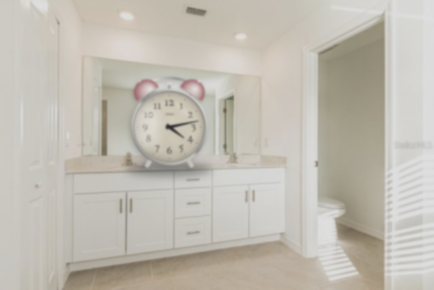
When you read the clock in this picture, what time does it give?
4:13
